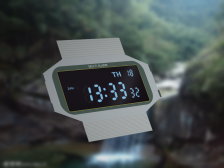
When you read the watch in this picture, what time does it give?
13:33:32
